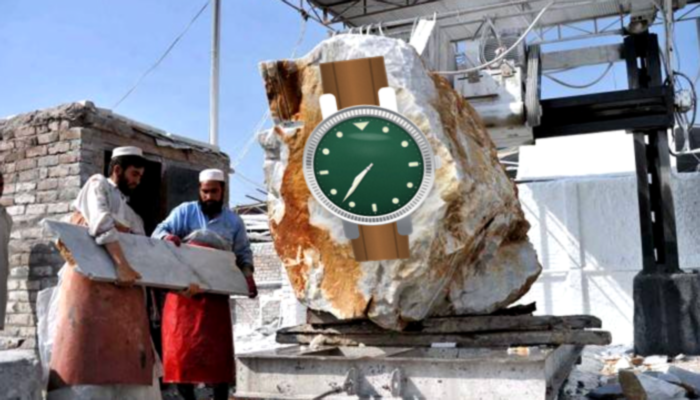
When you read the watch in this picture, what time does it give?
7:37
